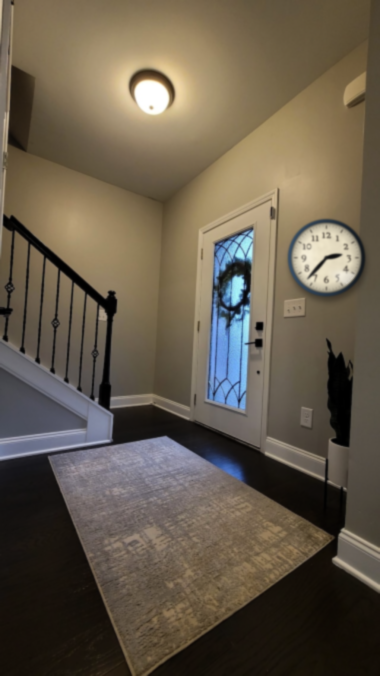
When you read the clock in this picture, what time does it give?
2:37
